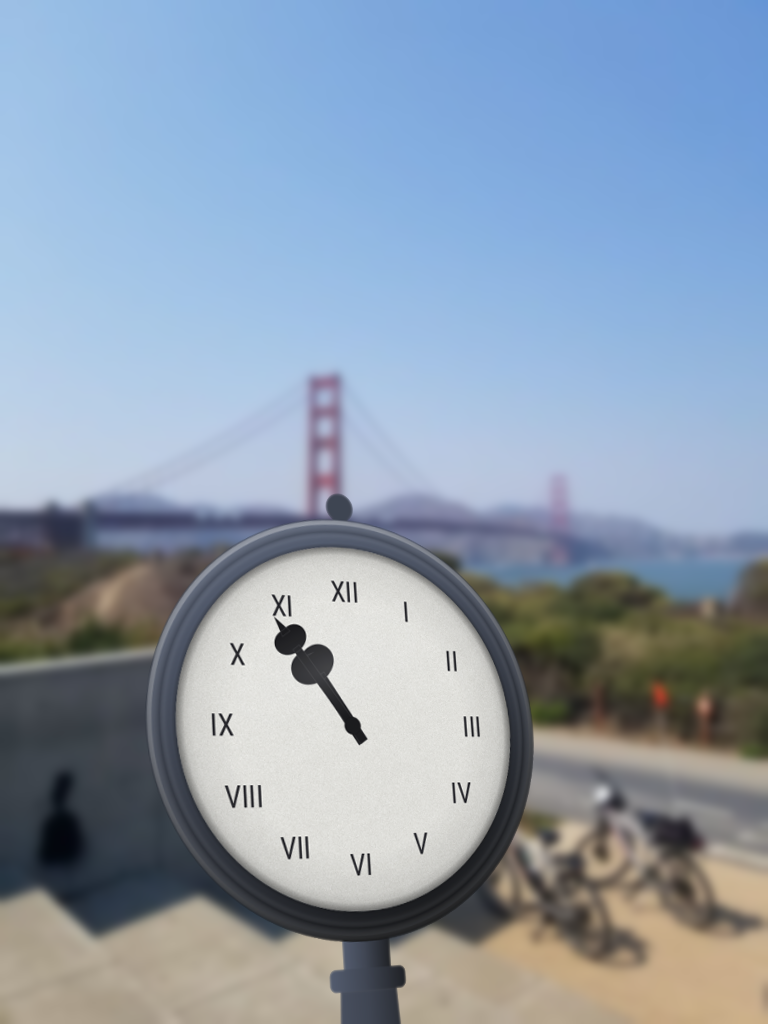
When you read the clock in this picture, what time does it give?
10:54
